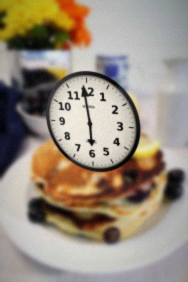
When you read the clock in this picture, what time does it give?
5:59
